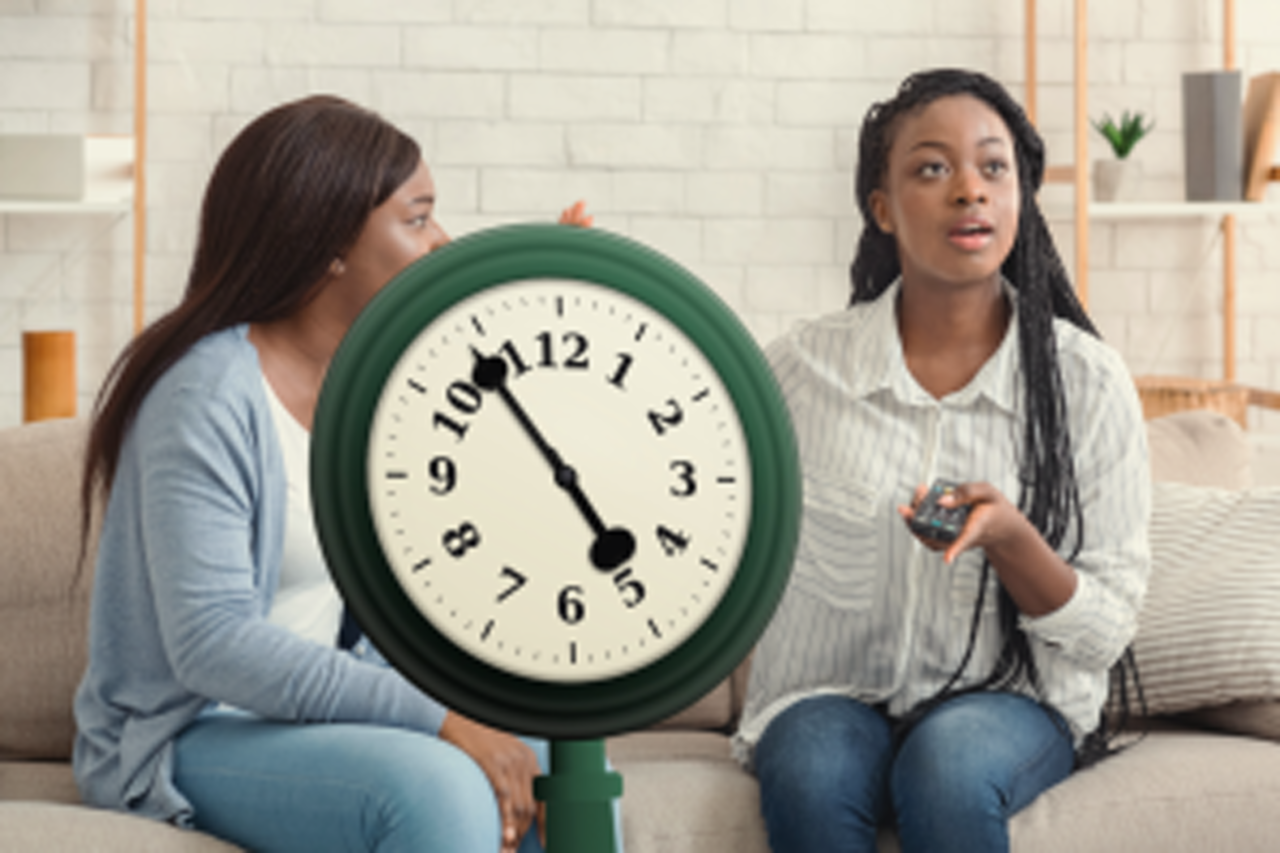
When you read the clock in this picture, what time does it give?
4:54
